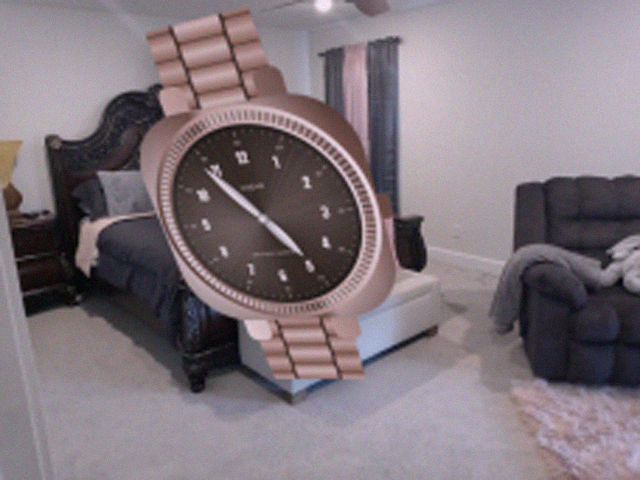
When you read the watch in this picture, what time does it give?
4:54
